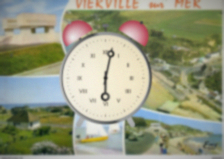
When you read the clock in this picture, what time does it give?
6:02
